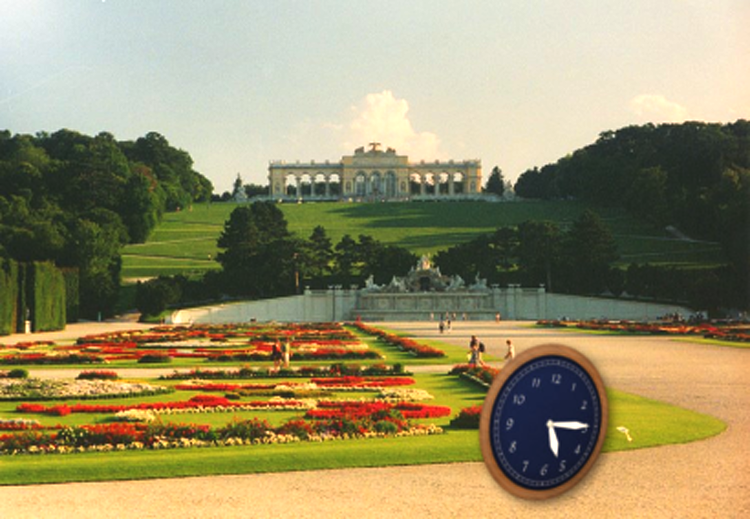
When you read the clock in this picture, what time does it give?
5:15
